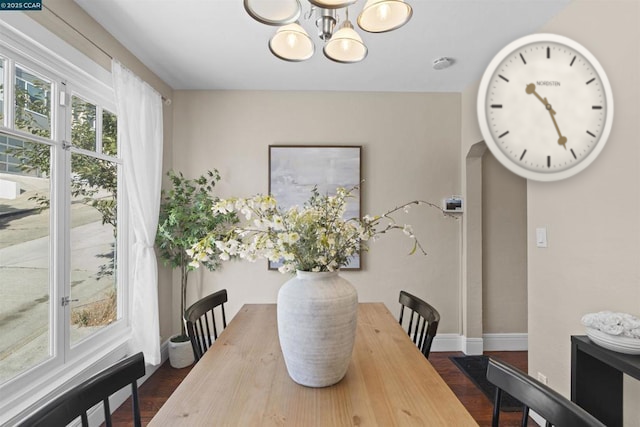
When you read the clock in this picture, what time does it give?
10:26
